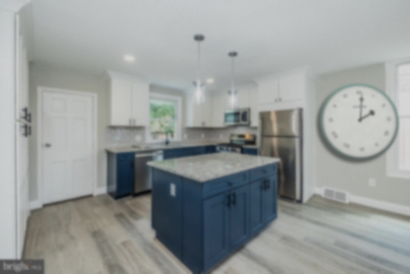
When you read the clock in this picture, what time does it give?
2:01
